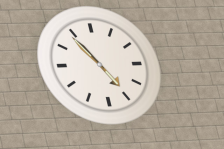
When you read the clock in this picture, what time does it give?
4:54
